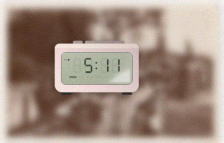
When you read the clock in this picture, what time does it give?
5:11
